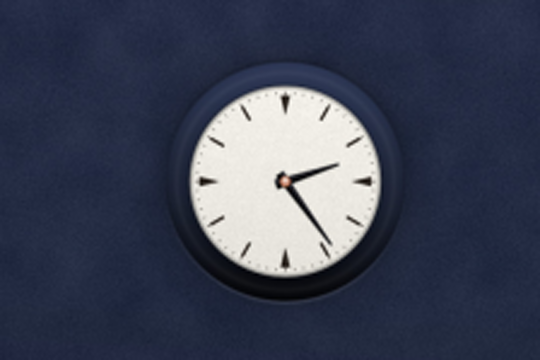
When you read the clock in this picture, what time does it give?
2:24
